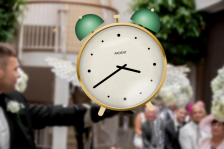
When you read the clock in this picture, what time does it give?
3:40
